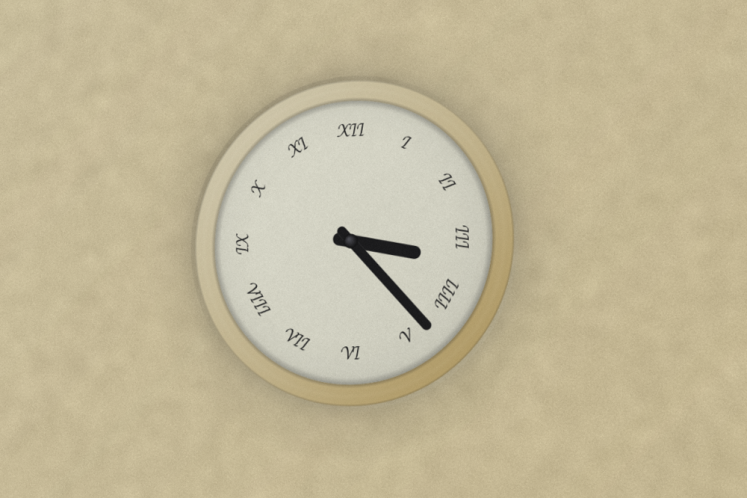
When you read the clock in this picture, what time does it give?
3:23
